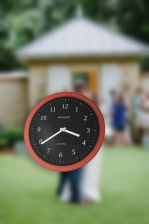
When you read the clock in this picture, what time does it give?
3:39
